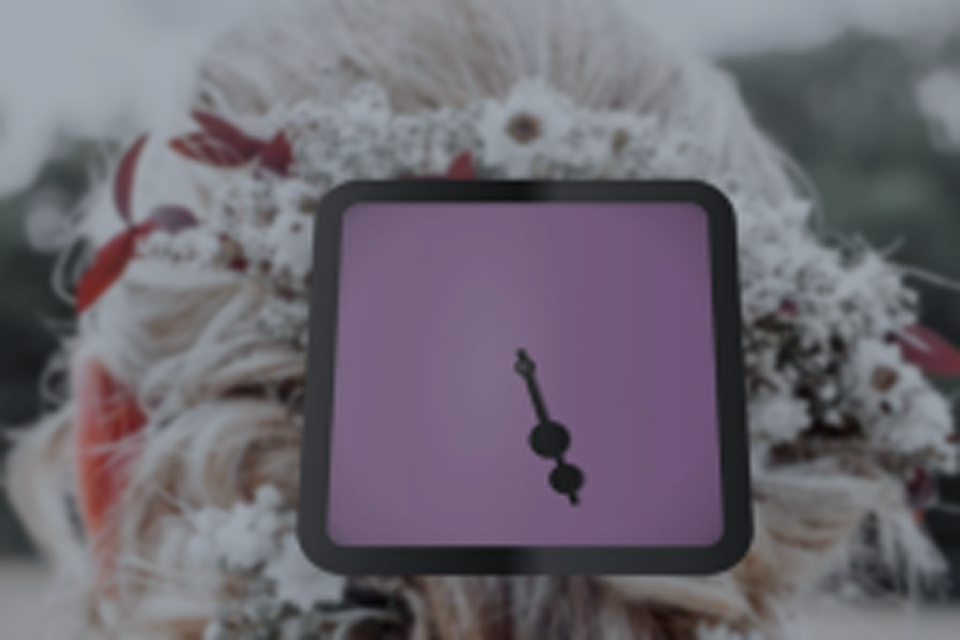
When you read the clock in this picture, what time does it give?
5:27
